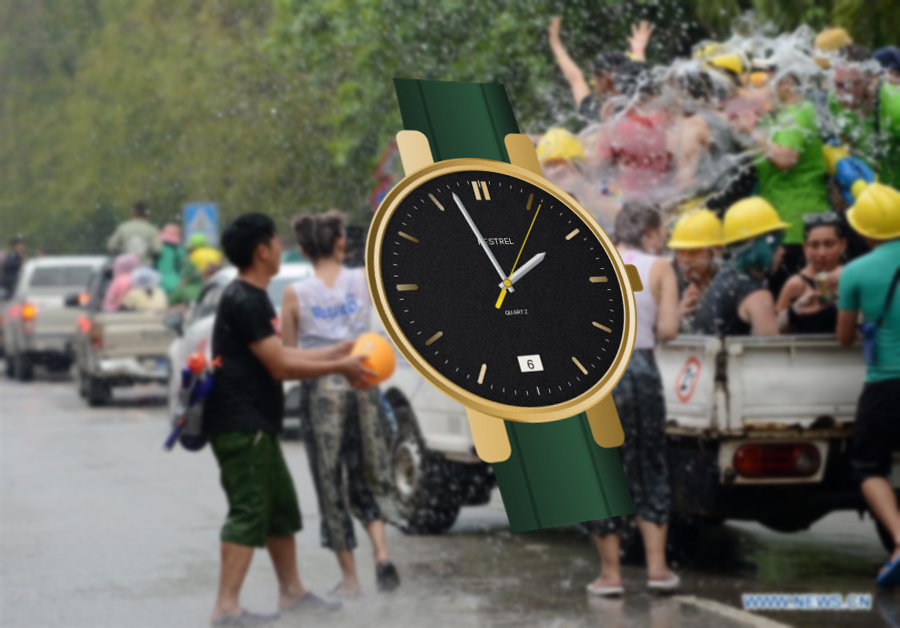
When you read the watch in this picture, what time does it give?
1:57:06
